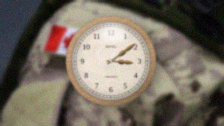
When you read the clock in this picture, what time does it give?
3:09
